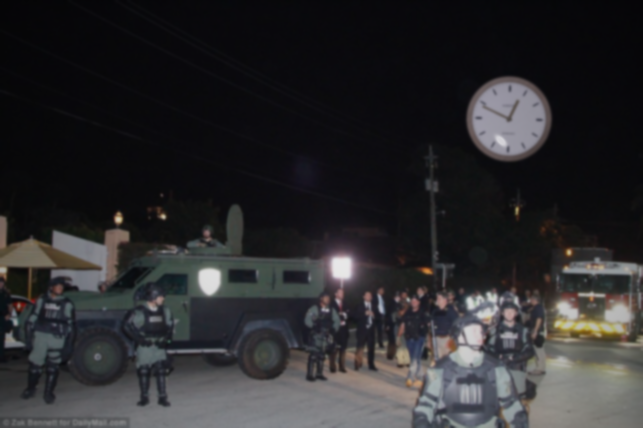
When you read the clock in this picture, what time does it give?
12:49
